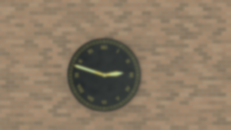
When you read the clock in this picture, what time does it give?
2:48
